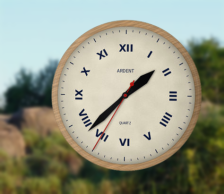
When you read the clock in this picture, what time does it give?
1:37:35
